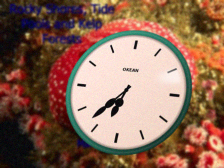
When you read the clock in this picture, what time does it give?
6:37
